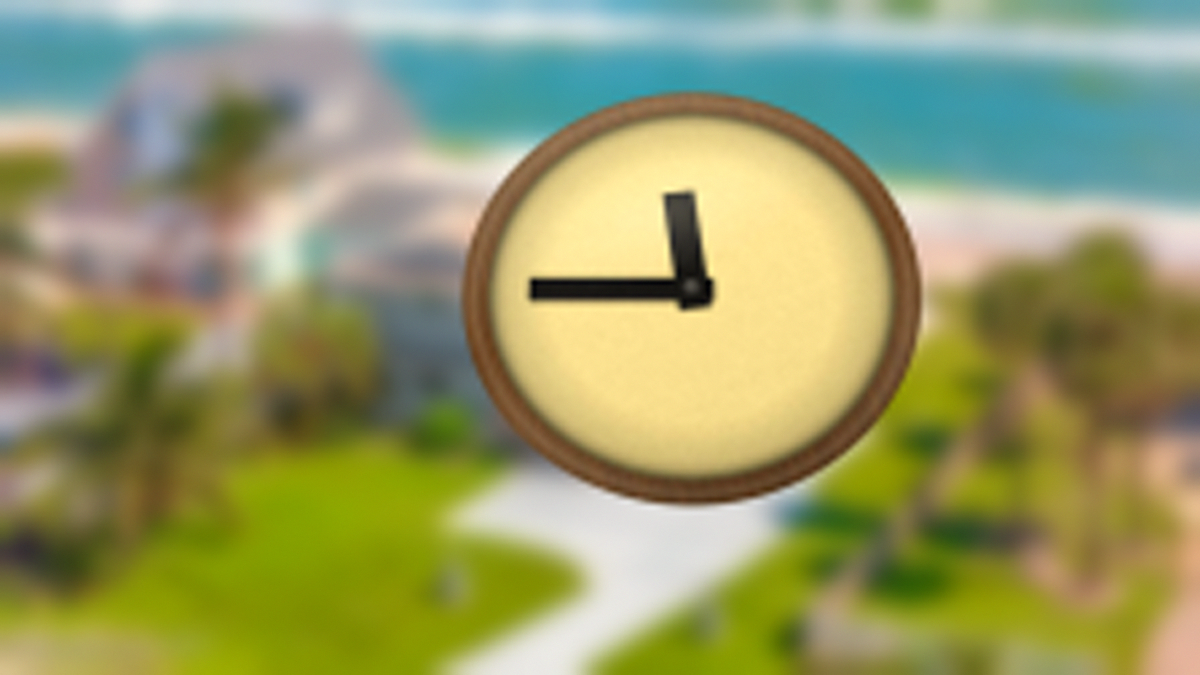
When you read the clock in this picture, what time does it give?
11:45
